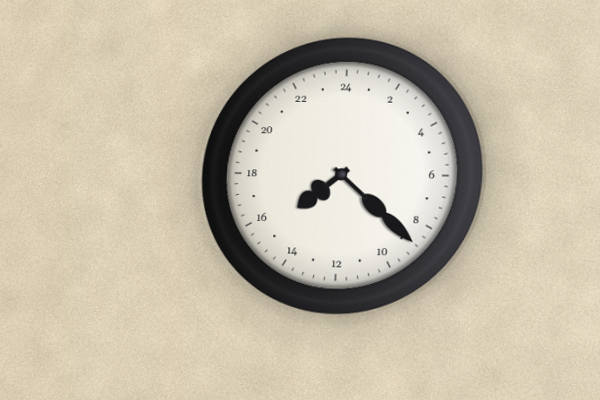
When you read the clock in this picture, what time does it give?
15:22
